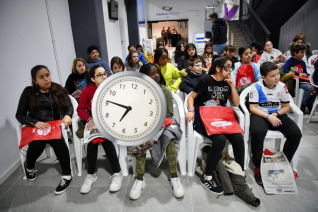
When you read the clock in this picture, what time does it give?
6:46
